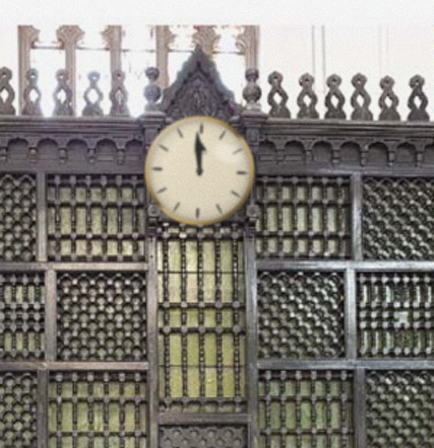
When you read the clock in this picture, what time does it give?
11:59
